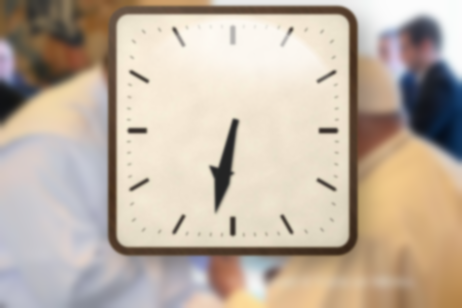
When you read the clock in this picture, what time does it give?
6:32
